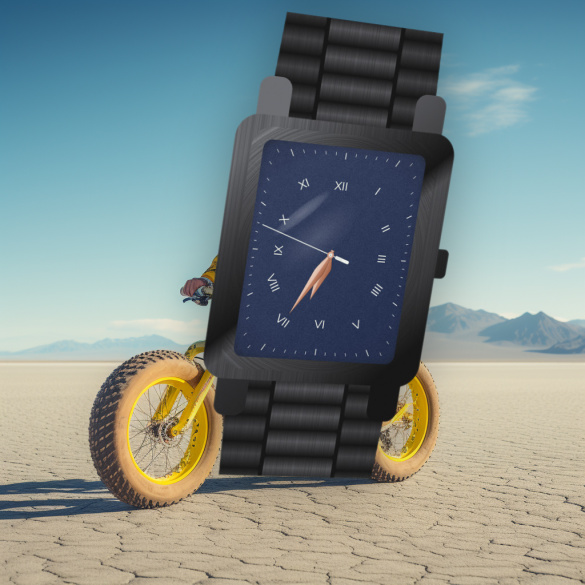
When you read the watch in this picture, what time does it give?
6:34:48
